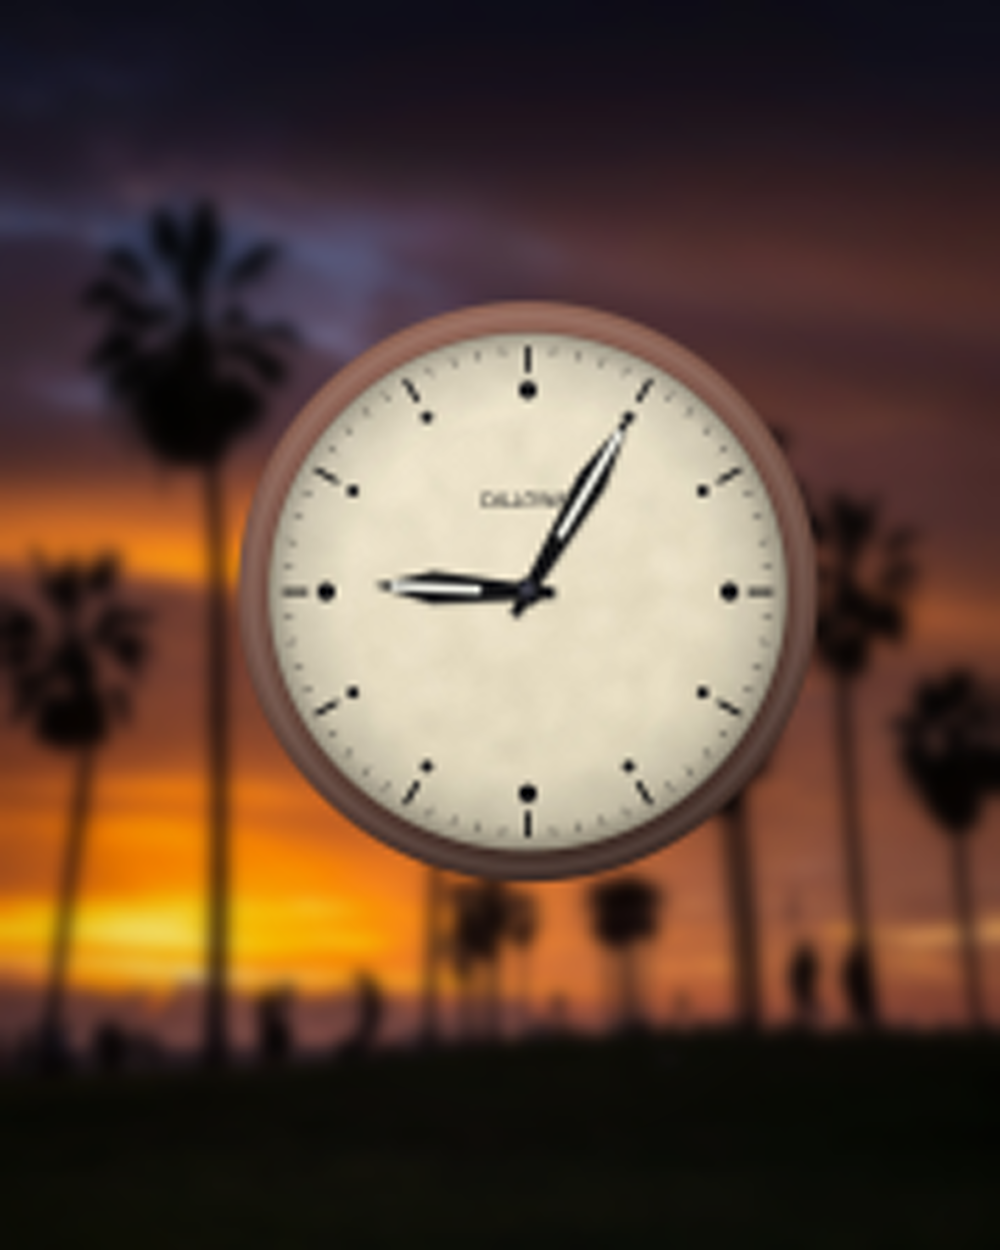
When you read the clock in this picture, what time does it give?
9:05
